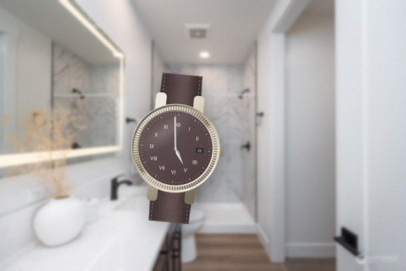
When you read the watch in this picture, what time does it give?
4:59
